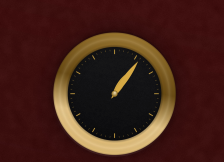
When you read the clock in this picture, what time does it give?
1:06
